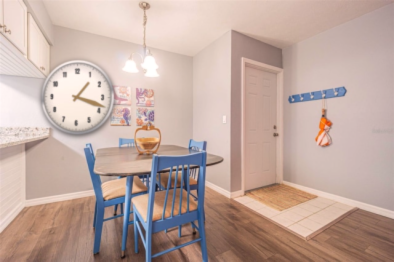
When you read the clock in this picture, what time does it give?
1:18
